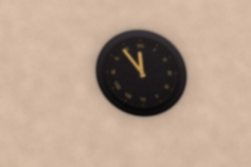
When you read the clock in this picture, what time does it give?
11:54
